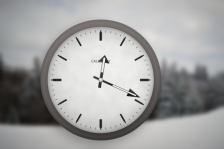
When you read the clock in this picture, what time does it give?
12:19
